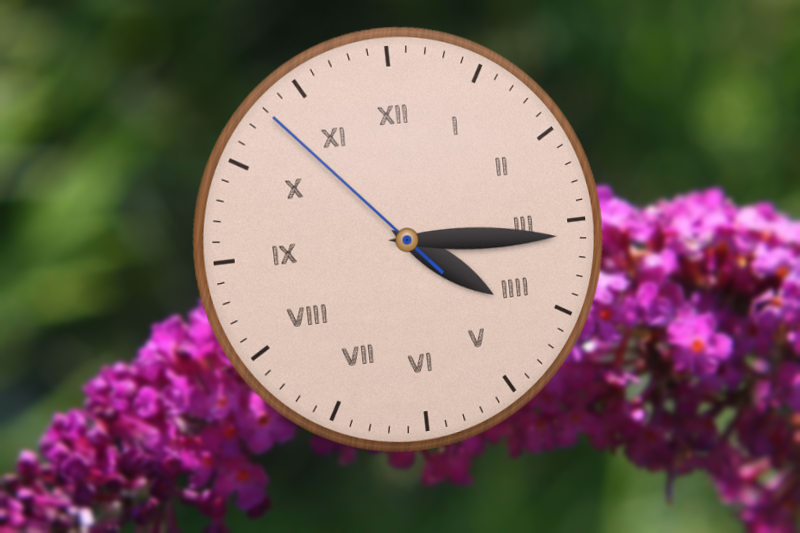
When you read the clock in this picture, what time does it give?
4:15:53
